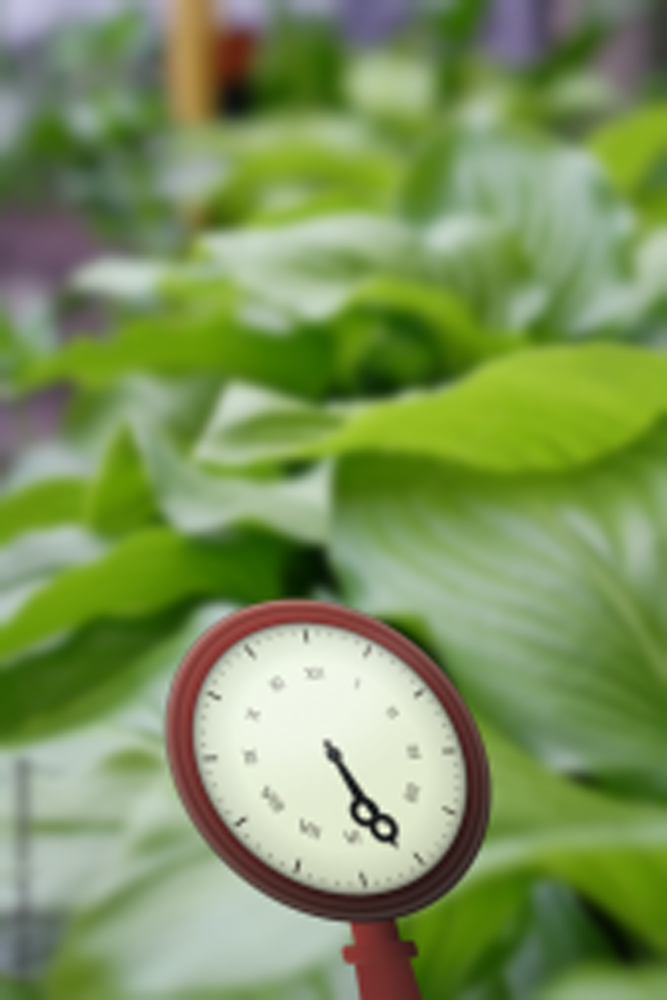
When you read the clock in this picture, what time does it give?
5:26
